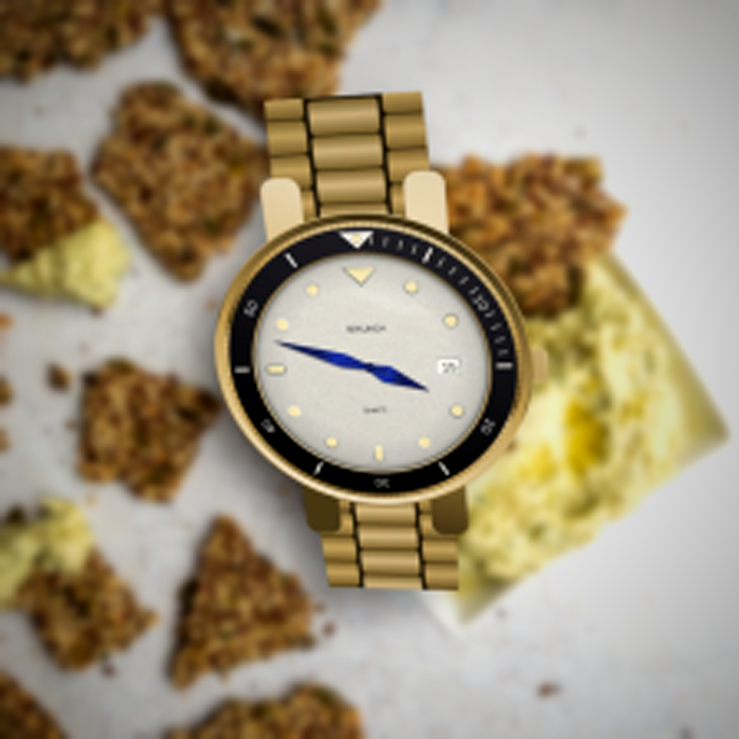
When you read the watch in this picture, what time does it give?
3:48
